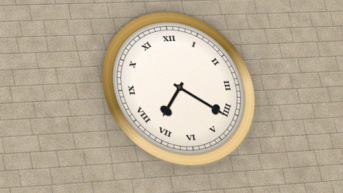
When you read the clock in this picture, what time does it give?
7:21
